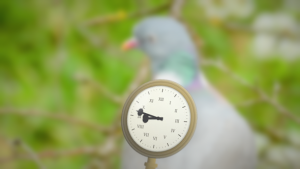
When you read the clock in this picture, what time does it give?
8:47
